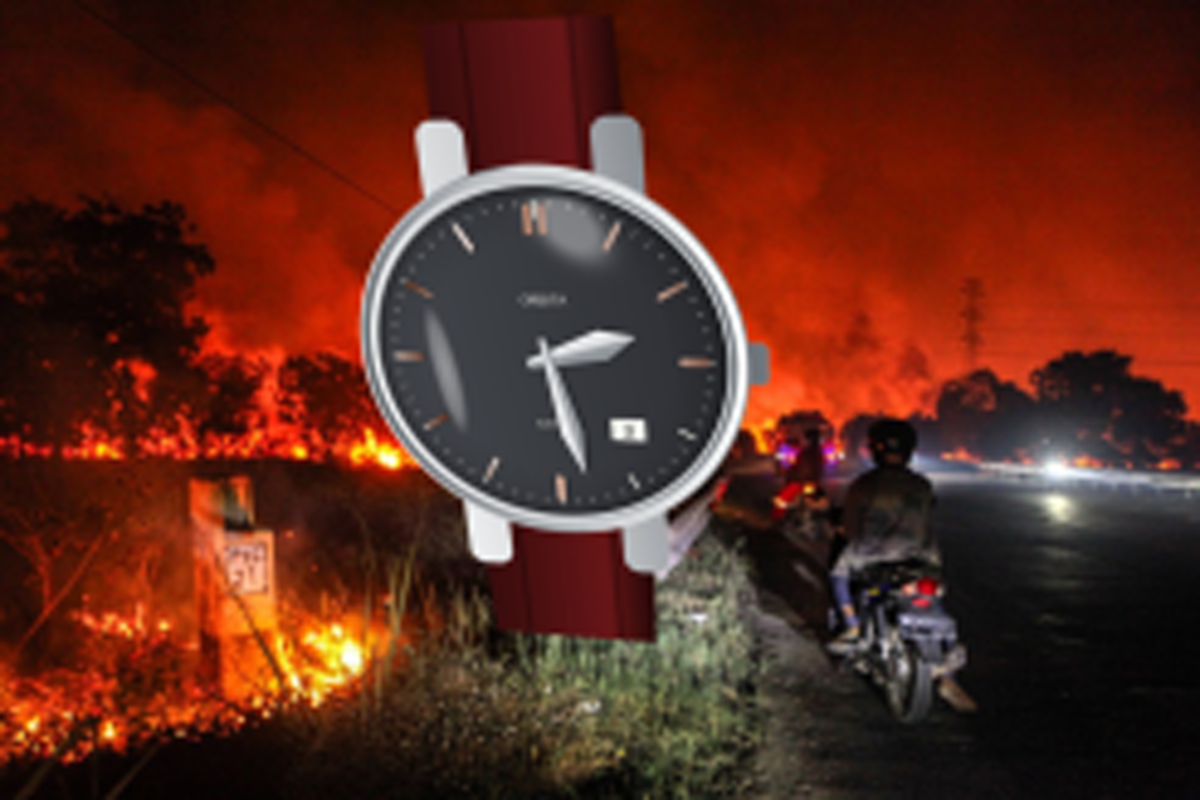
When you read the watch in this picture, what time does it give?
2:28
